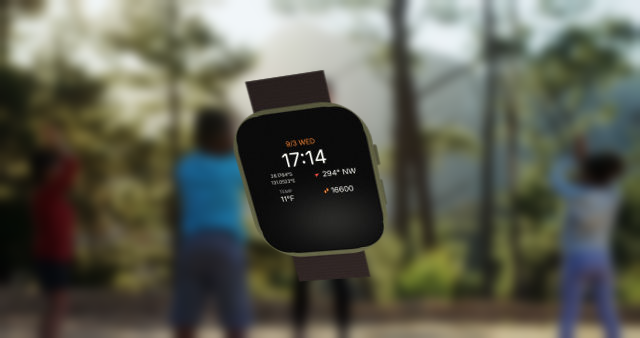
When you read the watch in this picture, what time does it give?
17:14
